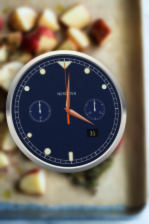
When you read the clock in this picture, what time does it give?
4:01
